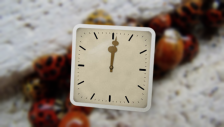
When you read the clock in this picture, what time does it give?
12:01
